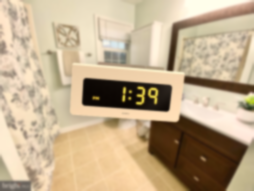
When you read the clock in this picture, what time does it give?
1:39
